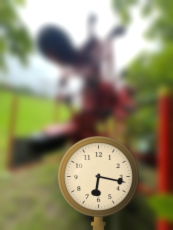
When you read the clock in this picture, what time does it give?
6:17
